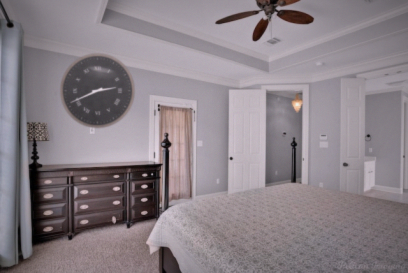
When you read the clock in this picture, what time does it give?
2:41
